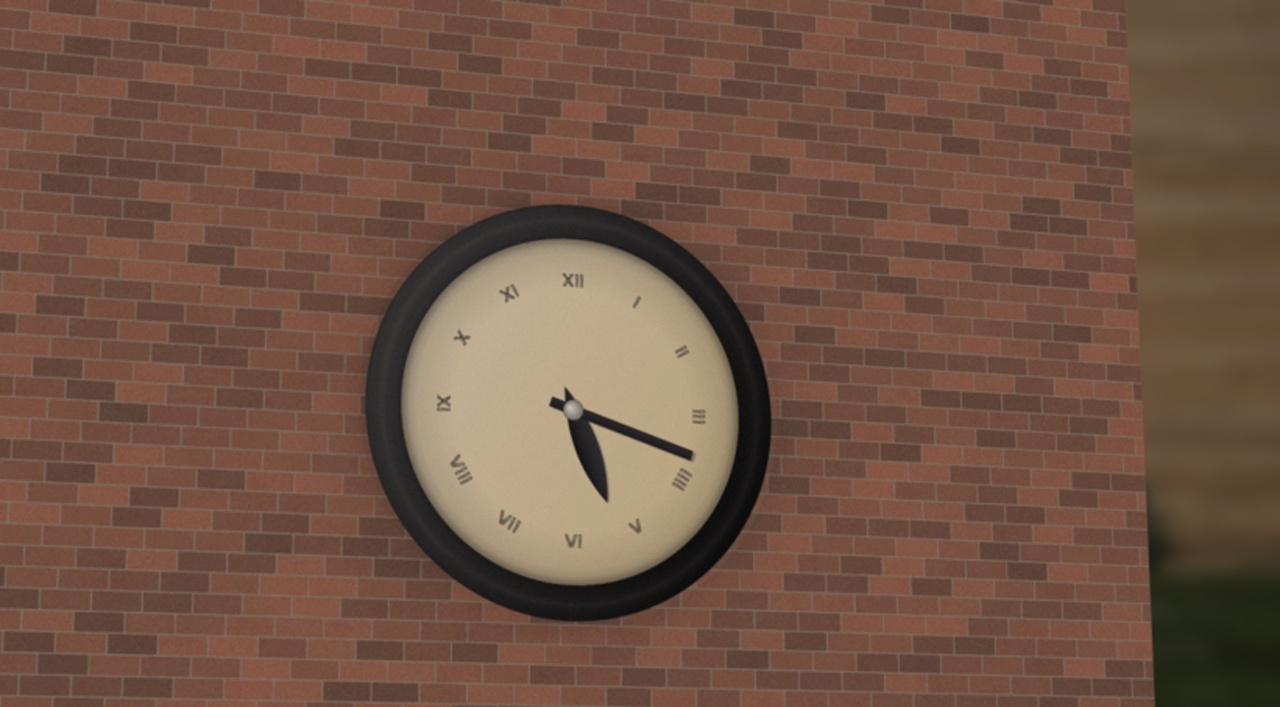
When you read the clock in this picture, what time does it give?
5:18
